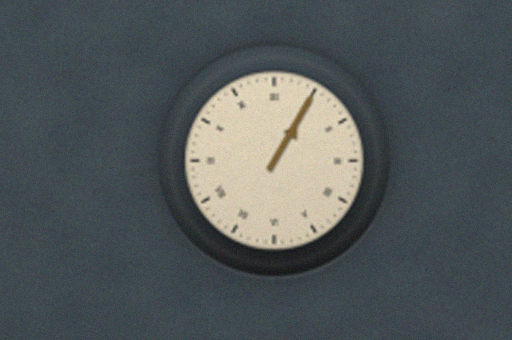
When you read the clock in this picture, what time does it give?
1:05
